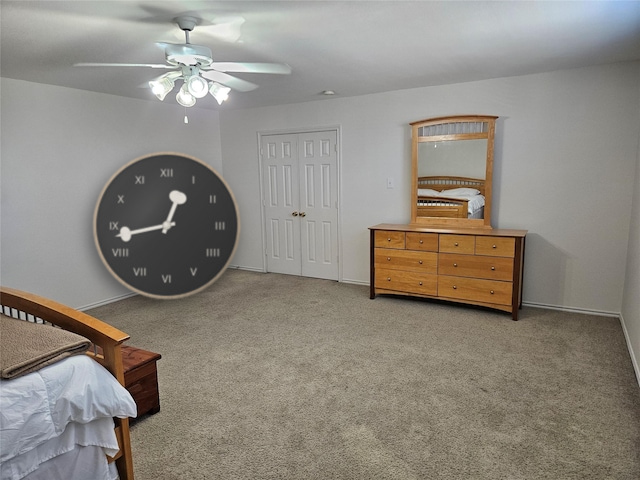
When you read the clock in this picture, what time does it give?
12:43
